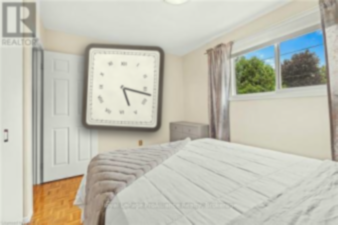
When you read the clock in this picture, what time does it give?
5:17
